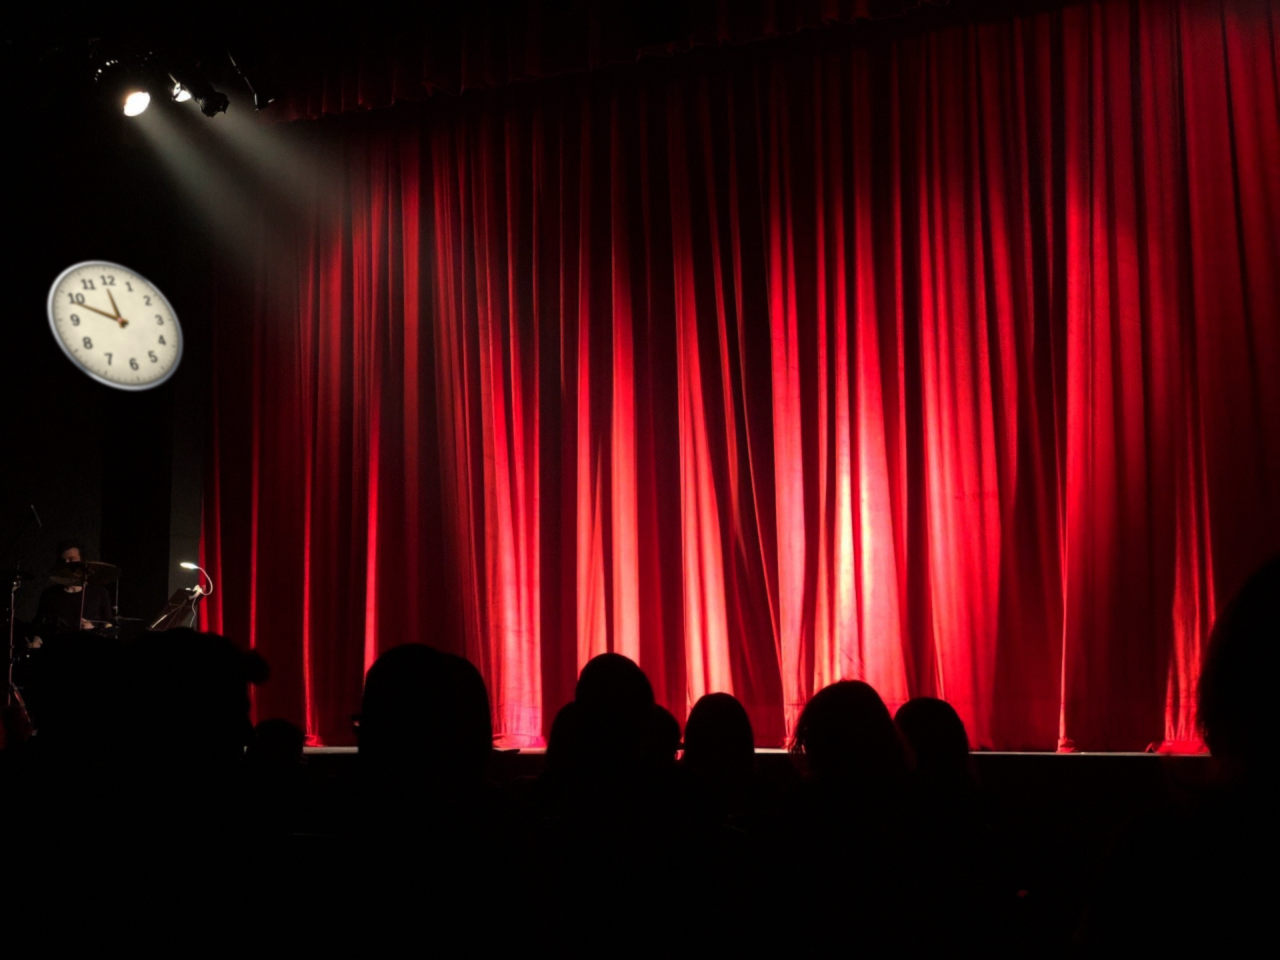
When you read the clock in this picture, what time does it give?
11:49
